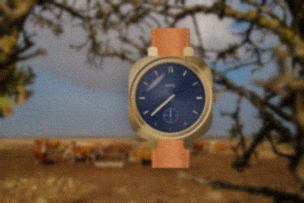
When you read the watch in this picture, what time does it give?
7:38
